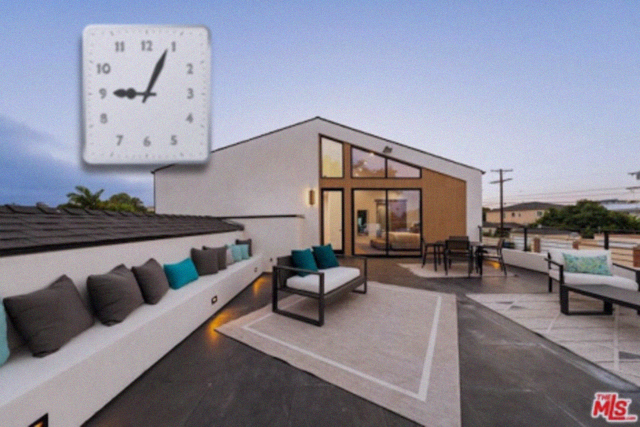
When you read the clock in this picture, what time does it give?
9:04
